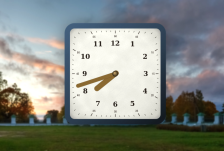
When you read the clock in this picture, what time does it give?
7:42
